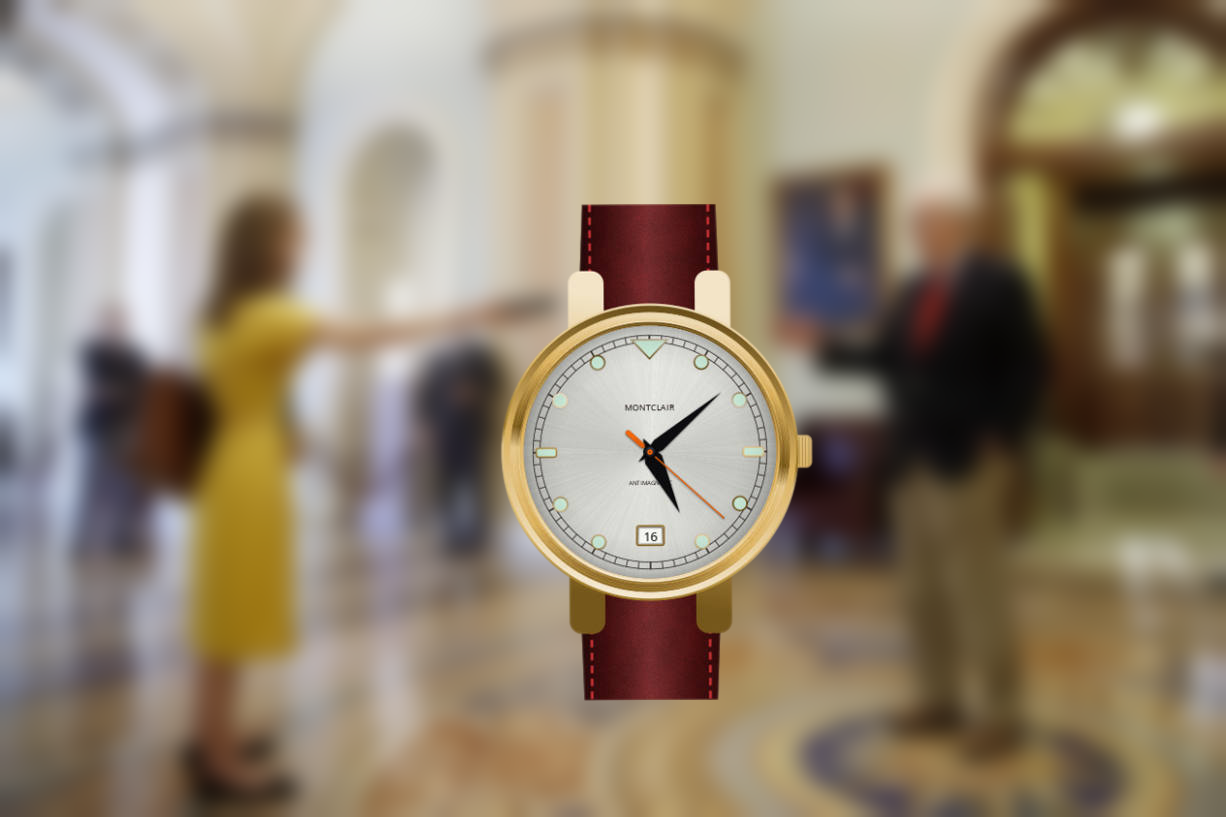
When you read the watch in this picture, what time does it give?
5:08:22
